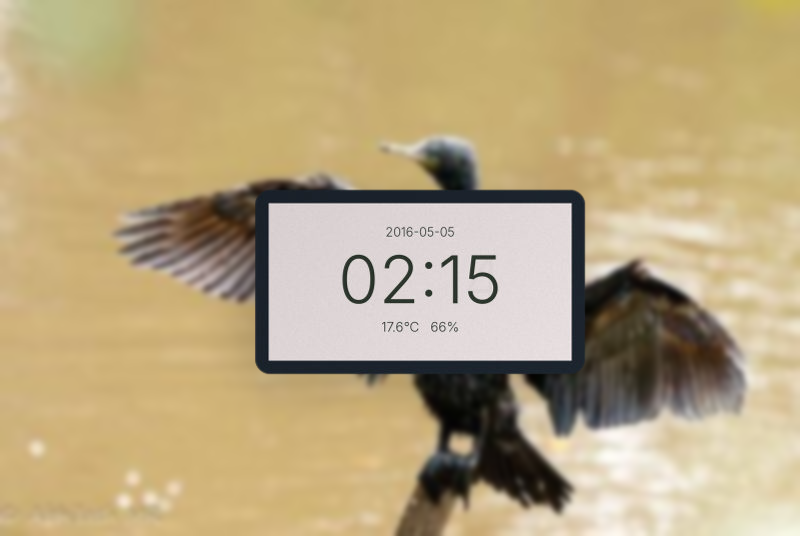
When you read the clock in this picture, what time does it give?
2:15
